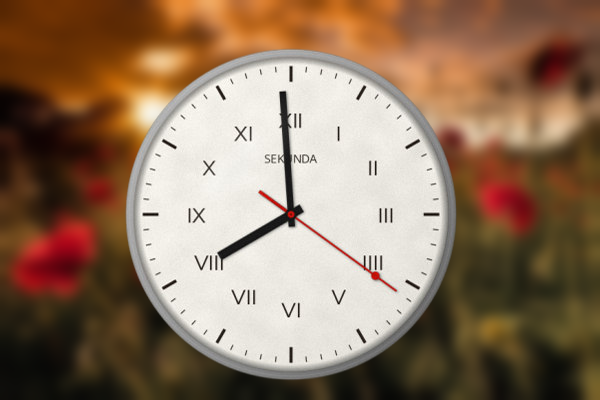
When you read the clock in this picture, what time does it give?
7:59:21
